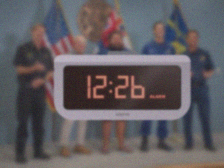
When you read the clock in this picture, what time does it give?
12:26
